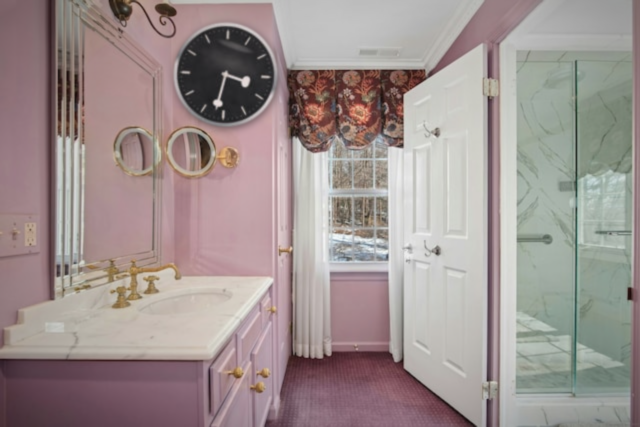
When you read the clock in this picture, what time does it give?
3:32
